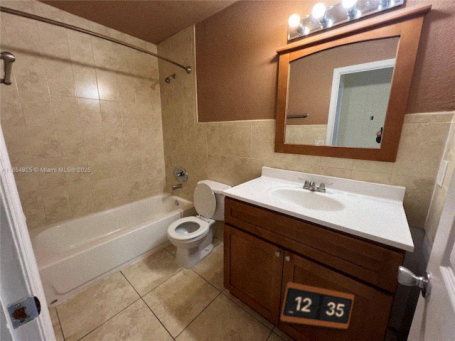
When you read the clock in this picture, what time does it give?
12:35
